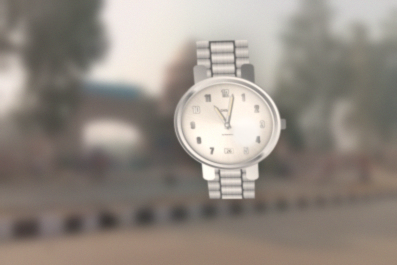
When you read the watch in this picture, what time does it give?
11:02
